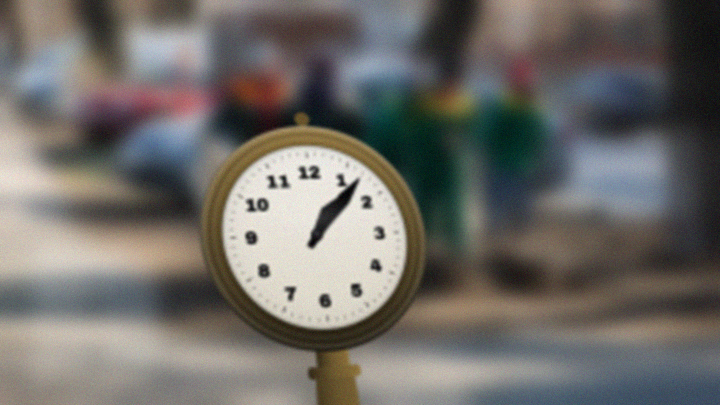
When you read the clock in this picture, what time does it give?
1:07
